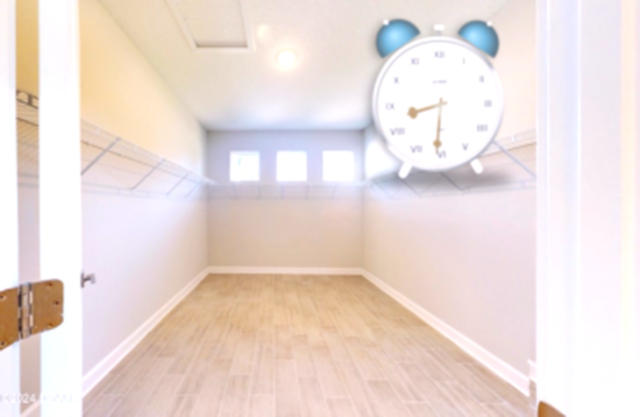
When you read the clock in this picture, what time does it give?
8:31
